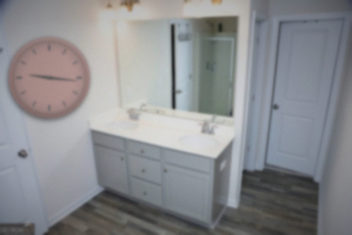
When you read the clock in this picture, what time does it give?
9:16
